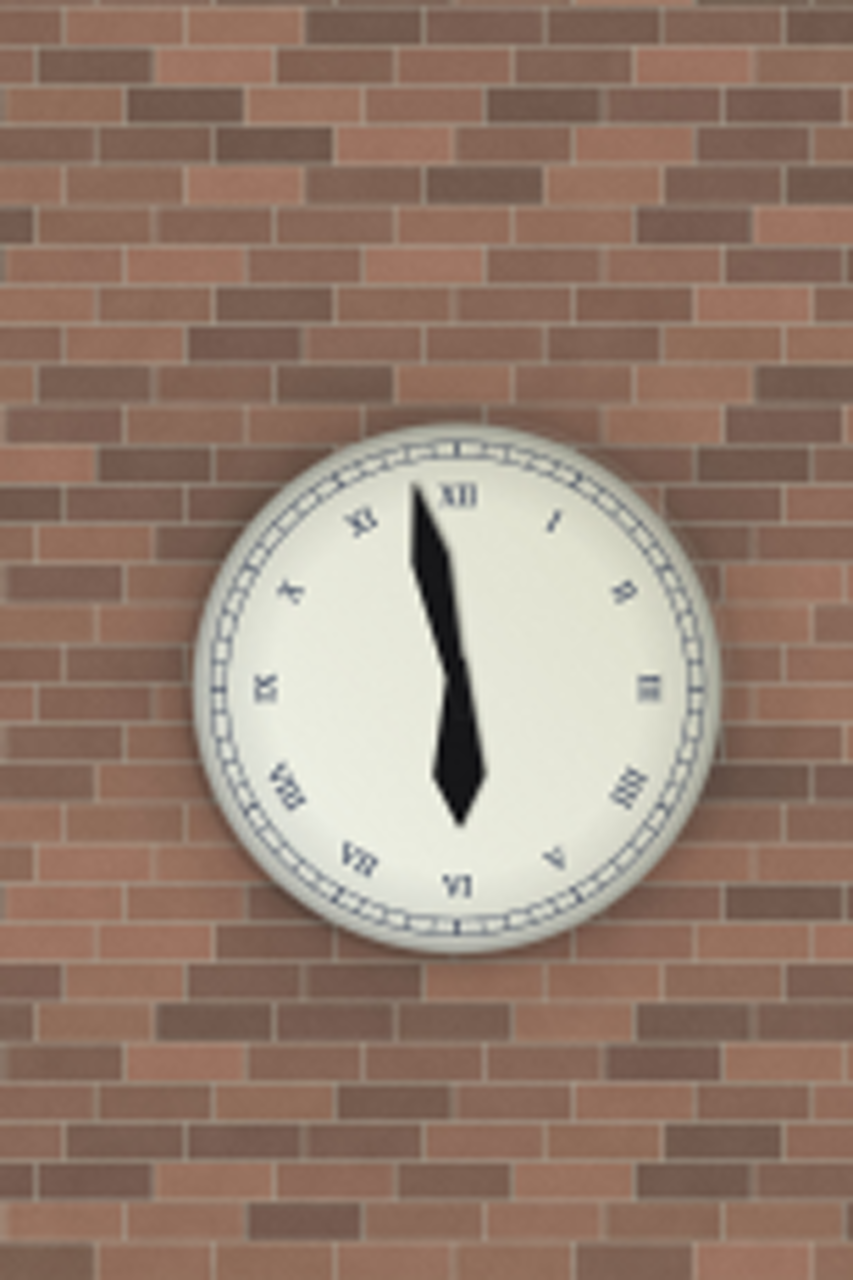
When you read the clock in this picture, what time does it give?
5:58
